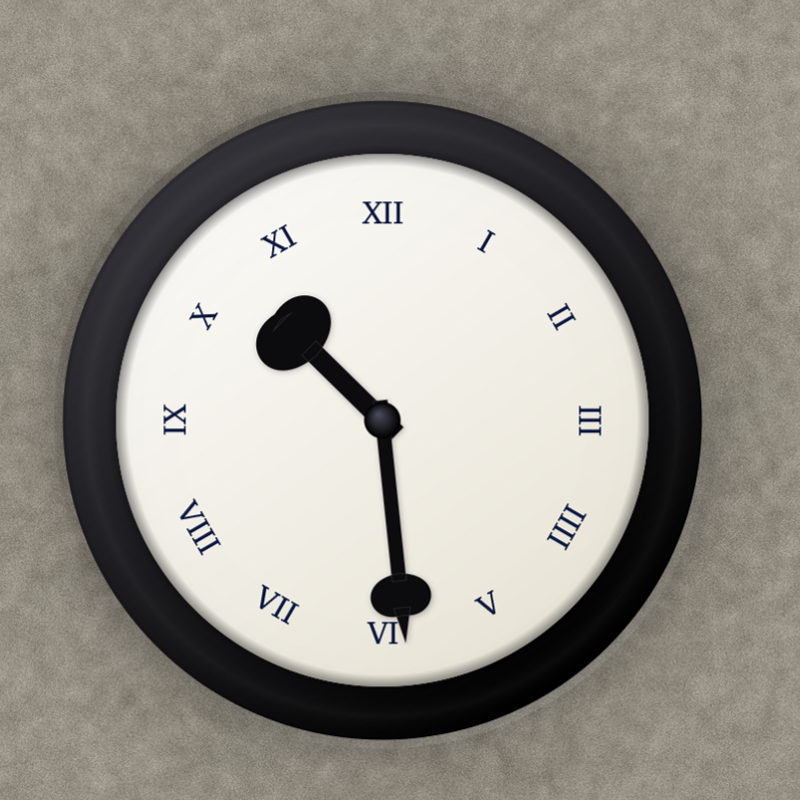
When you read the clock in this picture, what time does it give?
10:29
